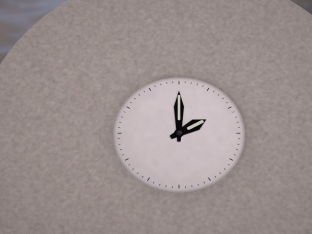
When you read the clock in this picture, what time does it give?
2:00
